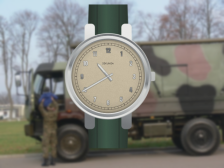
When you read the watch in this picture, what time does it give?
10:40
